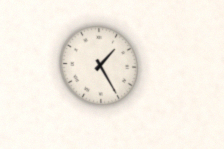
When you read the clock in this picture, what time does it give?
1:25
